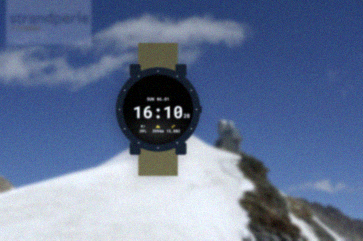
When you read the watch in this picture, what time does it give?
16:10
